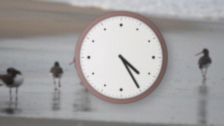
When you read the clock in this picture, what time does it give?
4:25
